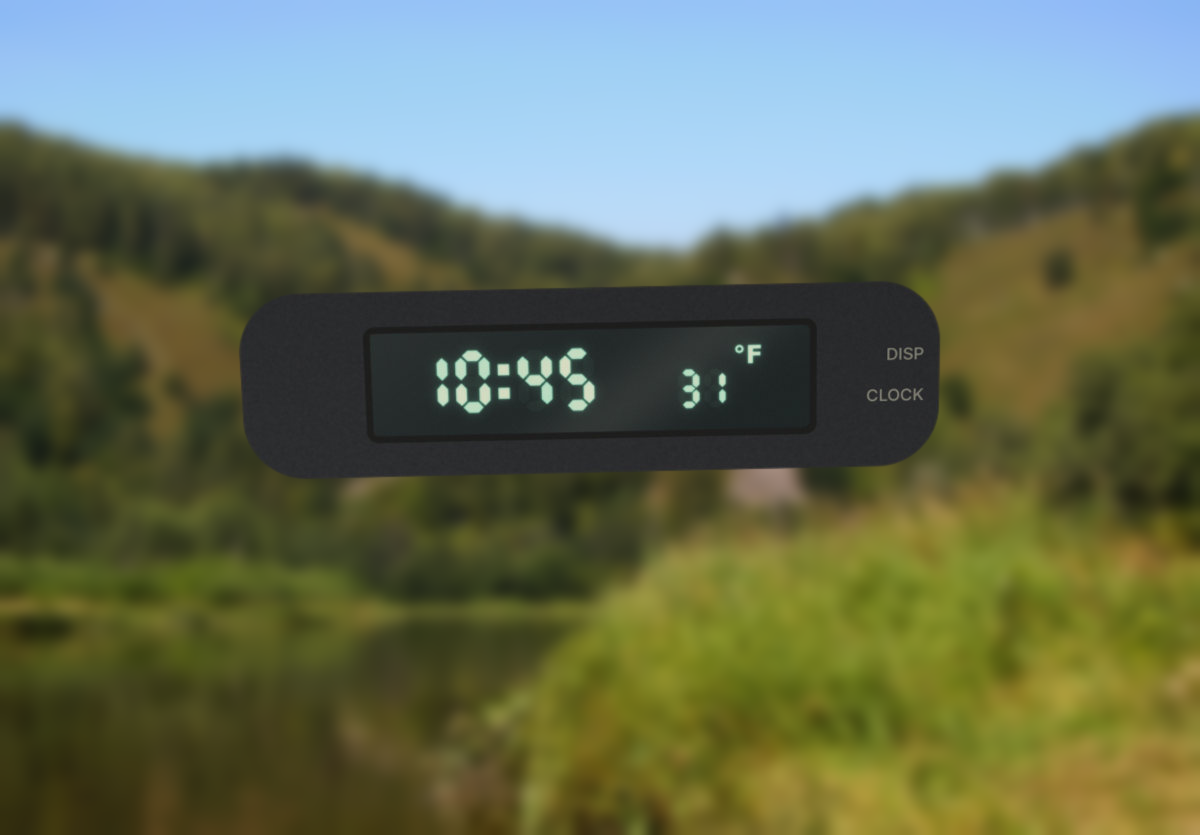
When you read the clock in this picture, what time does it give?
10:45
